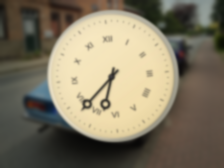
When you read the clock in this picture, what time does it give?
6:38
